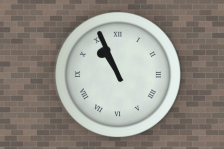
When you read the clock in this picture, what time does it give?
10:56
